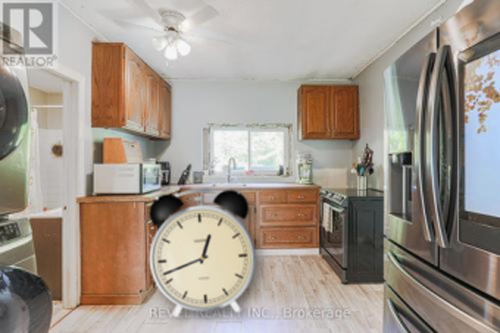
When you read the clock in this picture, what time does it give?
12:42
